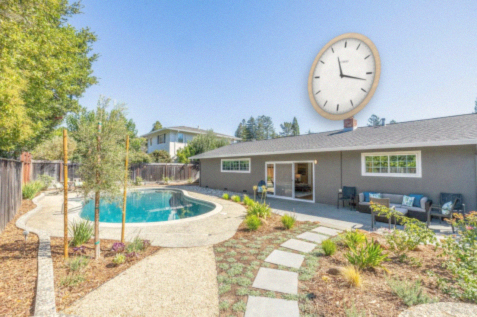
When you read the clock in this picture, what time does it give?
11:17
